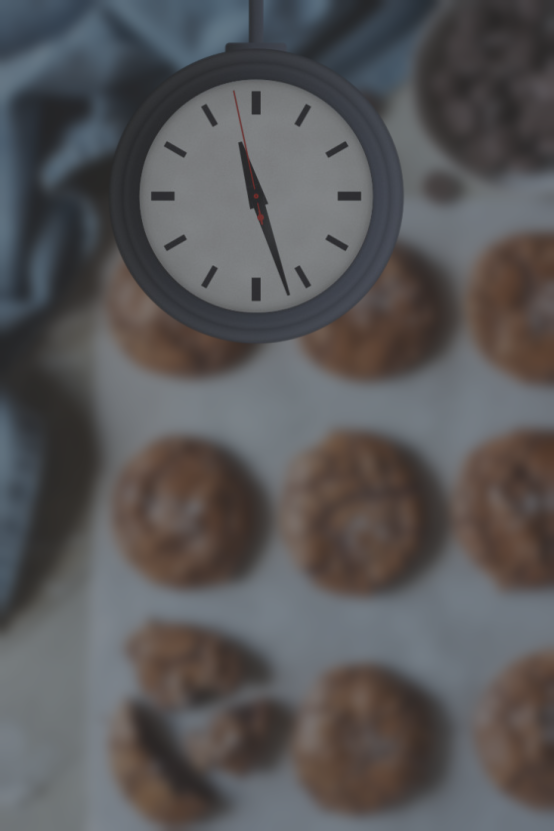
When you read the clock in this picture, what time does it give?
11:26:58
